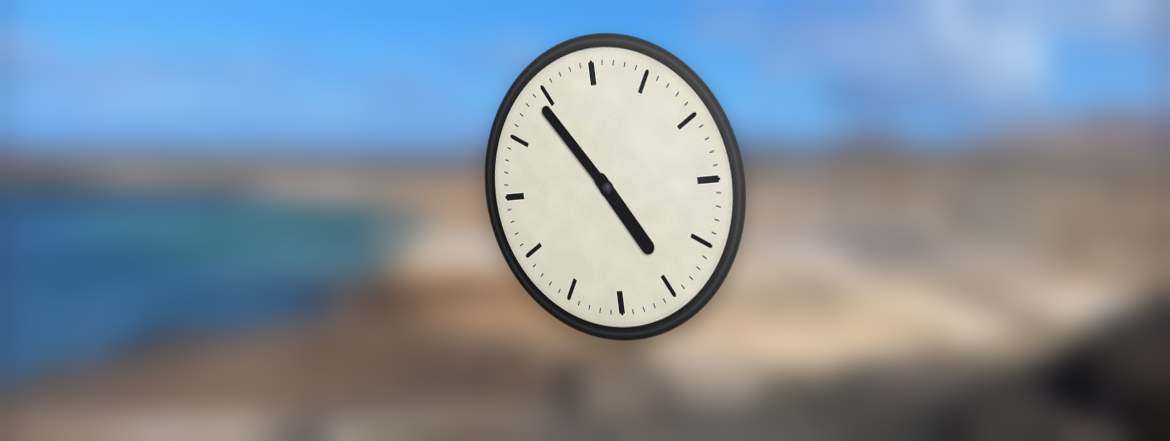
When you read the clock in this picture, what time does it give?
4:54
